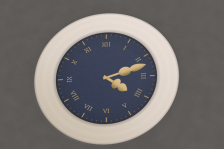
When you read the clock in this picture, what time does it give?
4:12
